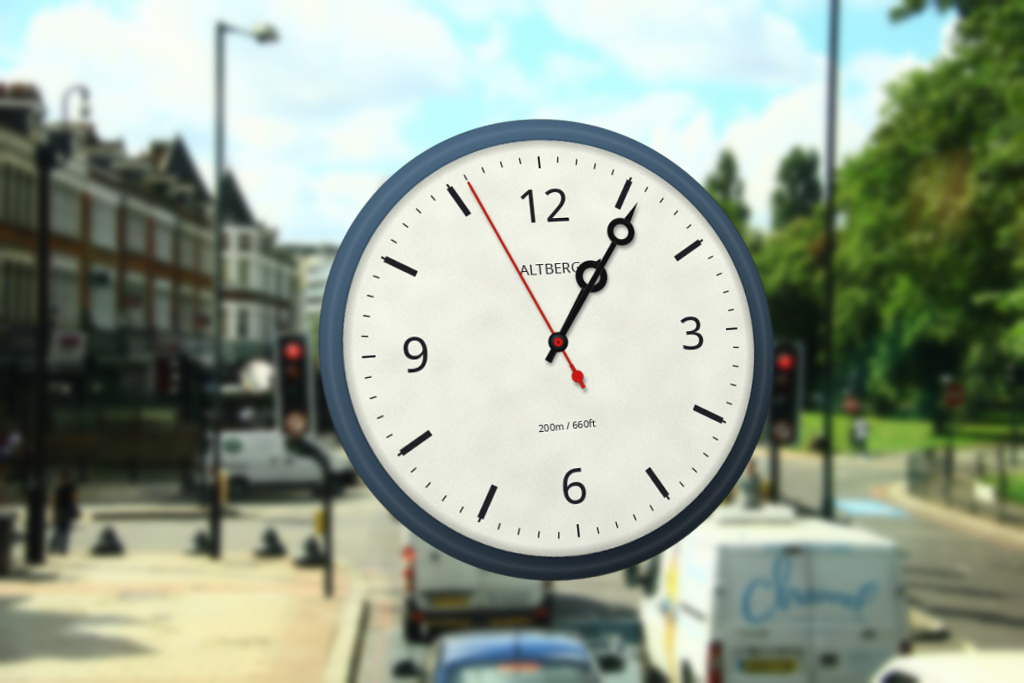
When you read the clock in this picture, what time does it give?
1:05:56
